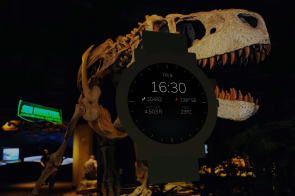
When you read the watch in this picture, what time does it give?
16:30
